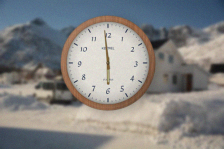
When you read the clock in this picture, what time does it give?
5:59
